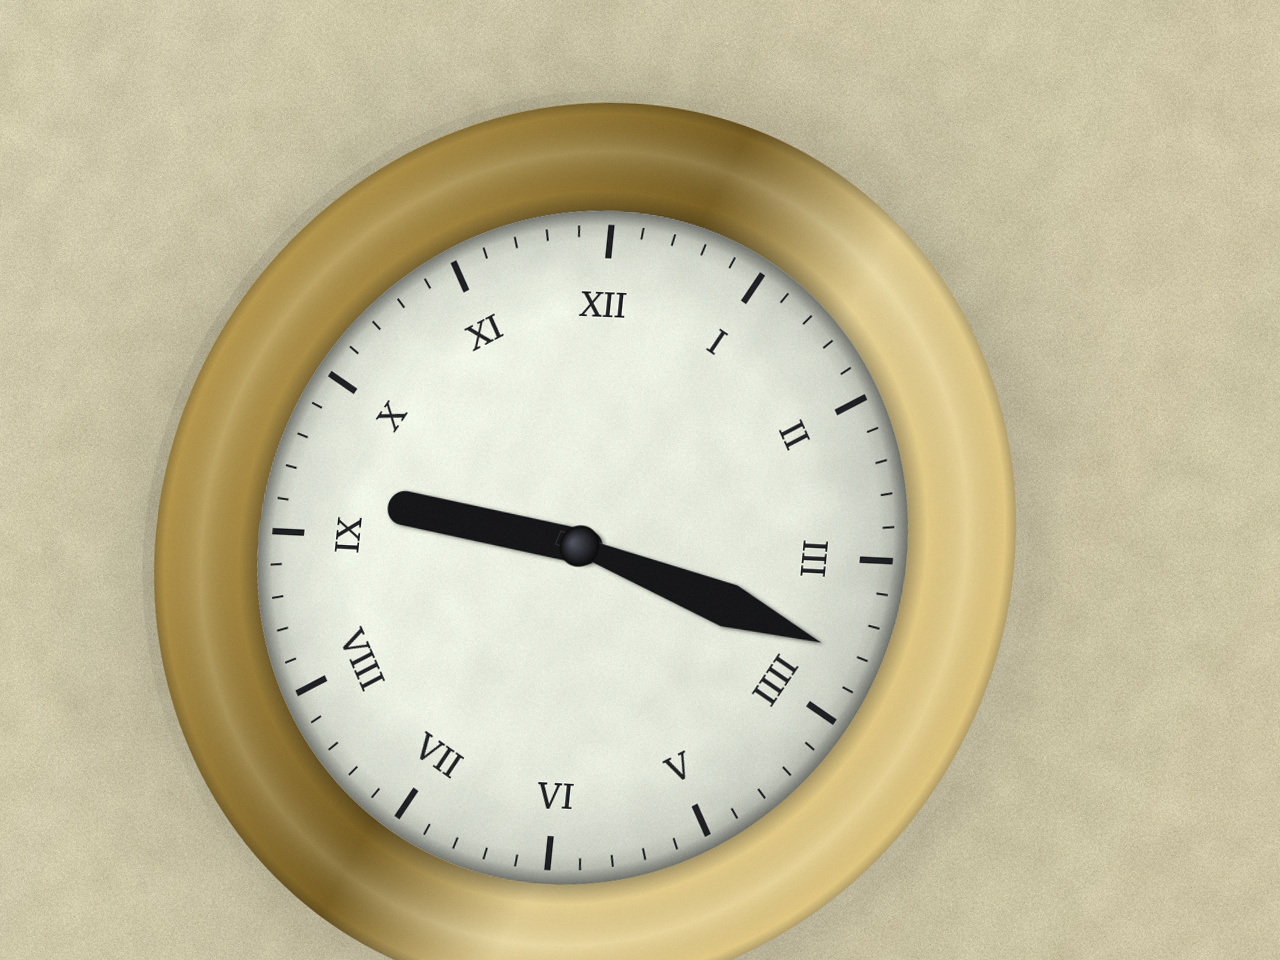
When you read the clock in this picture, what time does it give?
9:18
